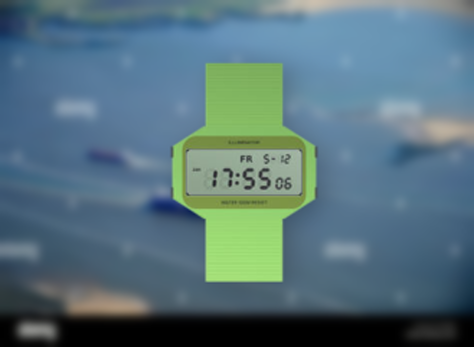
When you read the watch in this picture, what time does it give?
17:55:06
